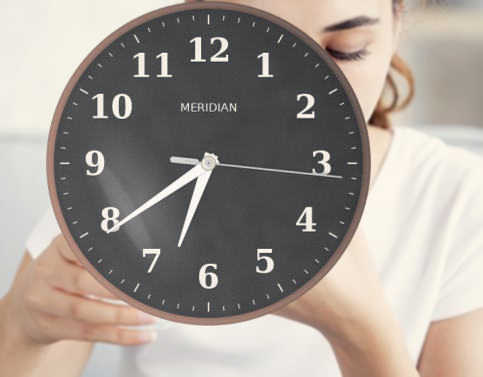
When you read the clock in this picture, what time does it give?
6:39:16
